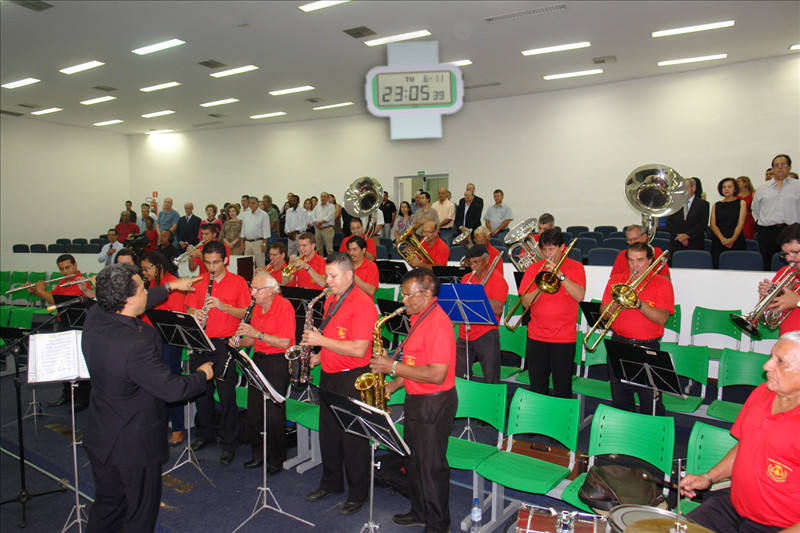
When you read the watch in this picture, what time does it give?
23:05
